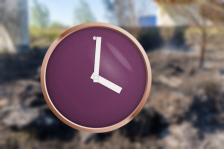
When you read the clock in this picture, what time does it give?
4:01
